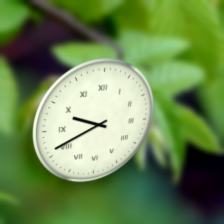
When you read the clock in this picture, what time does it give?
9:41
